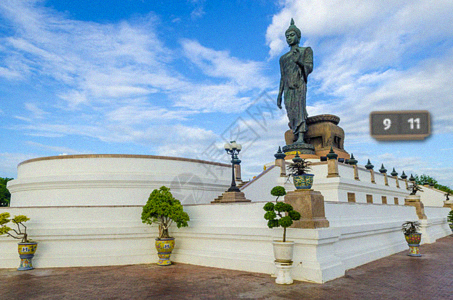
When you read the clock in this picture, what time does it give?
9:11
